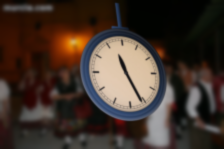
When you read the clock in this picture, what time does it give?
11:26
